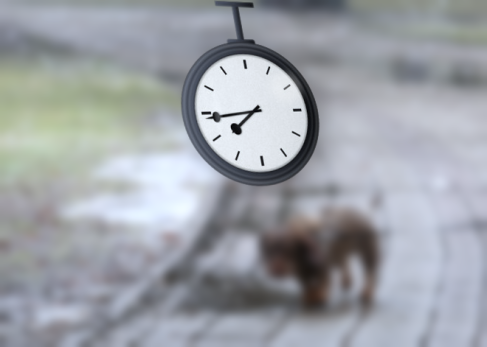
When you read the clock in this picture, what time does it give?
7:44
